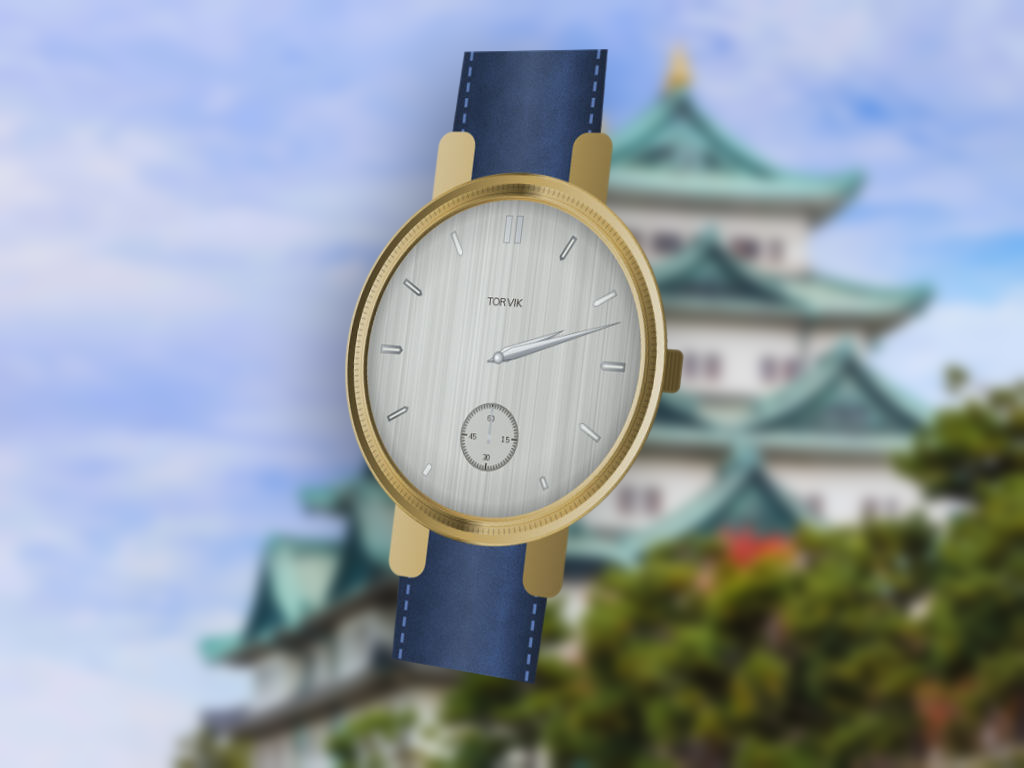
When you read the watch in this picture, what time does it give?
2:12
